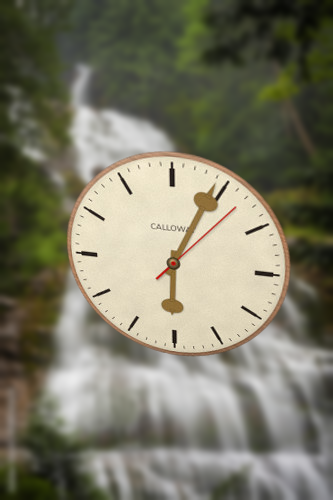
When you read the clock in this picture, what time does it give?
6:04:07
